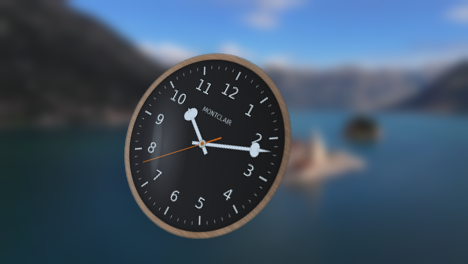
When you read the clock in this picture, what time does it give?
10:11:38
